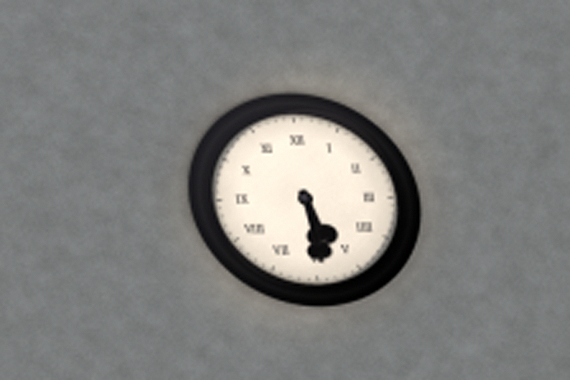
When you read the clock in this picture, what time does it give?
5:29
